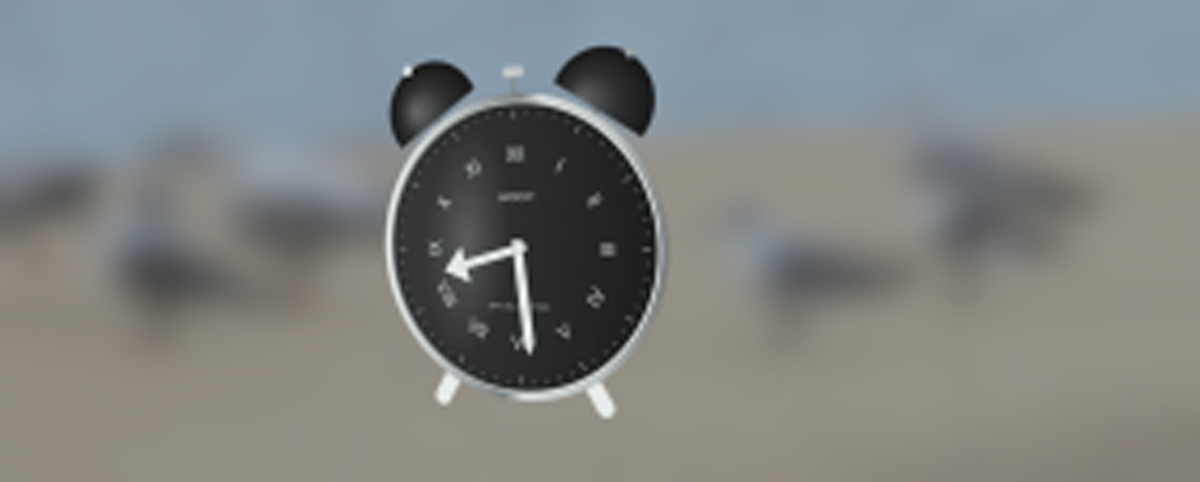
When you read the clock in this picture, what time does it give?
8:29
